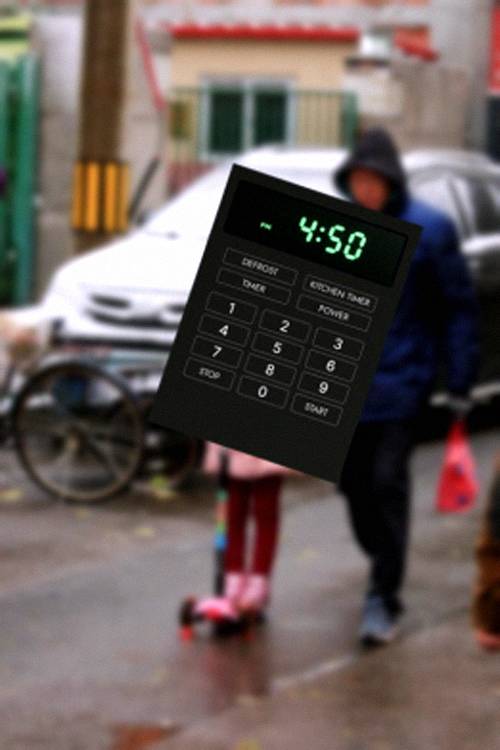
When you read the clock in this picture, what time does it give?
4:50
